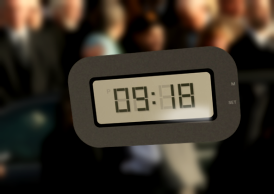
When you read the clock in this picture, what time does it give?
9:18
